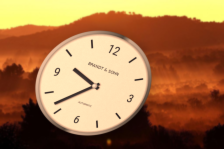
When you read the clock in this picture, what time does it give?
9:37
